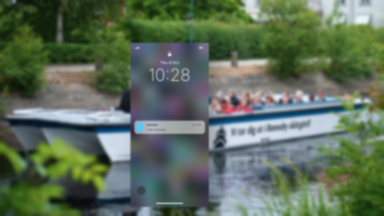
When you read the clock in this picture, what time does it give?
10:28
